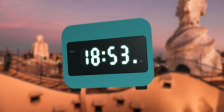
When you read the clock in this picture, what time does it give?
18:53
